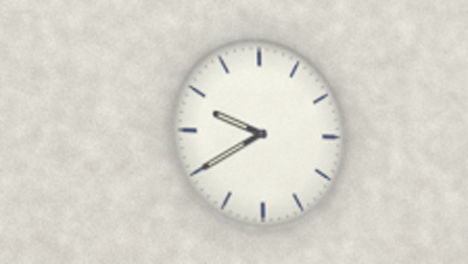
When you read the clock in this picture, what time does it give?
9:40
